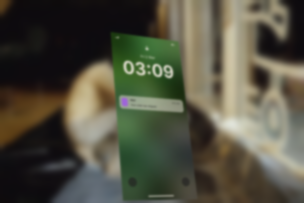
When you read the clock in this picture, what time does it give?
3:09
